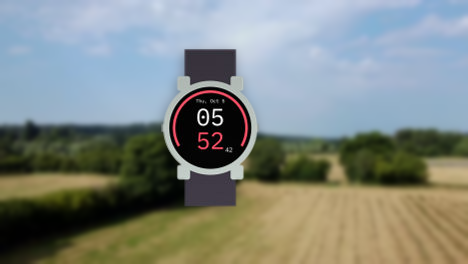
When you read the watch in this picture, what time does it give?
5:52
